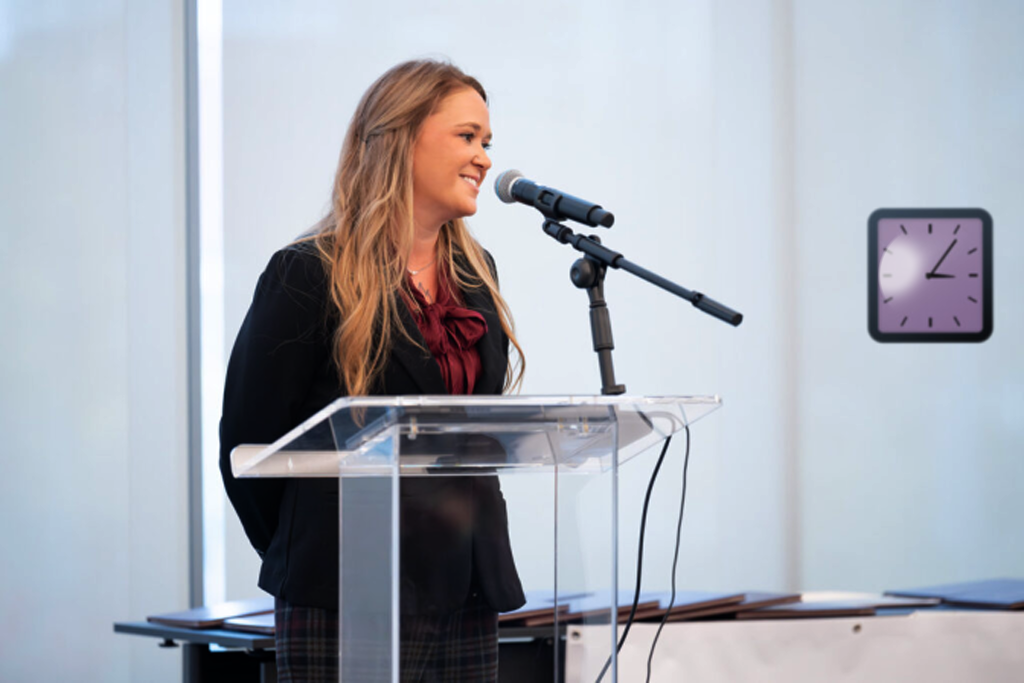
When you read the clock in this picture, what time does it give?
3:06
